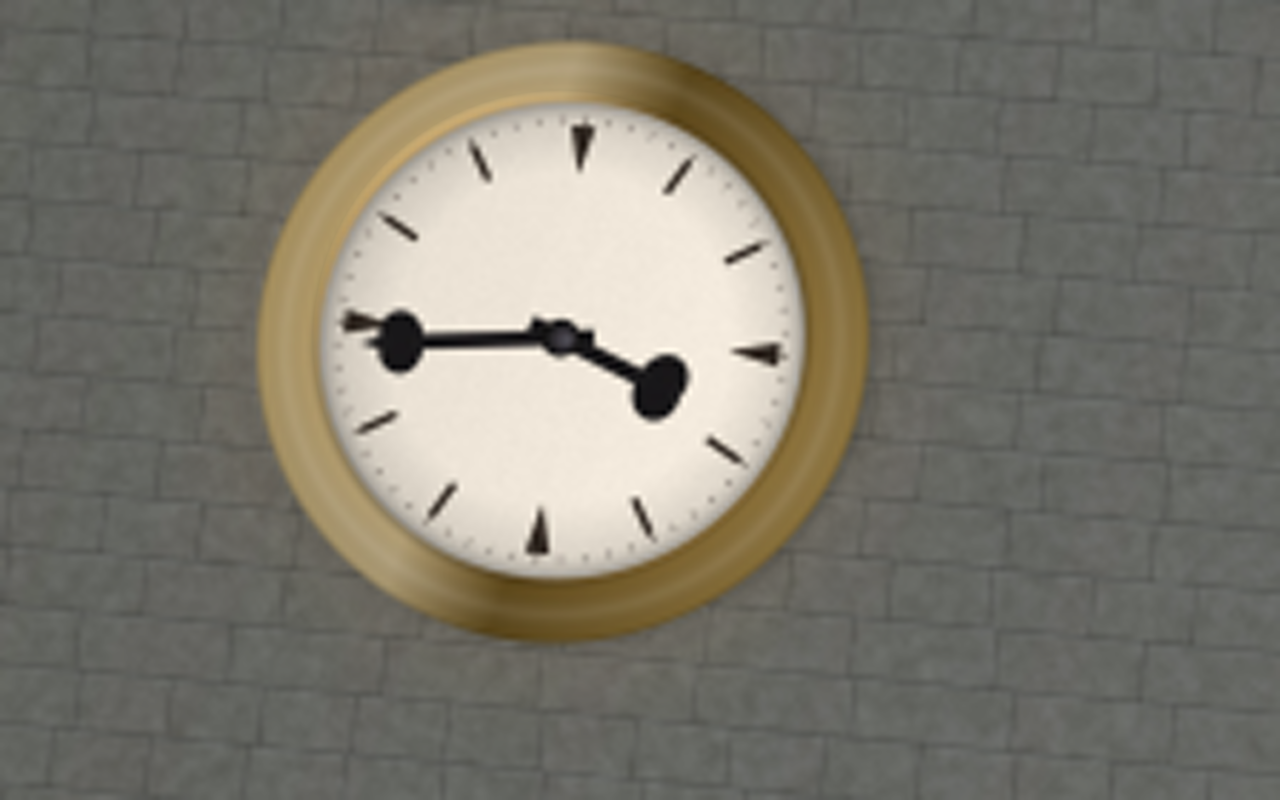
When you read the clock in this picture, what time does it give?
3:44
